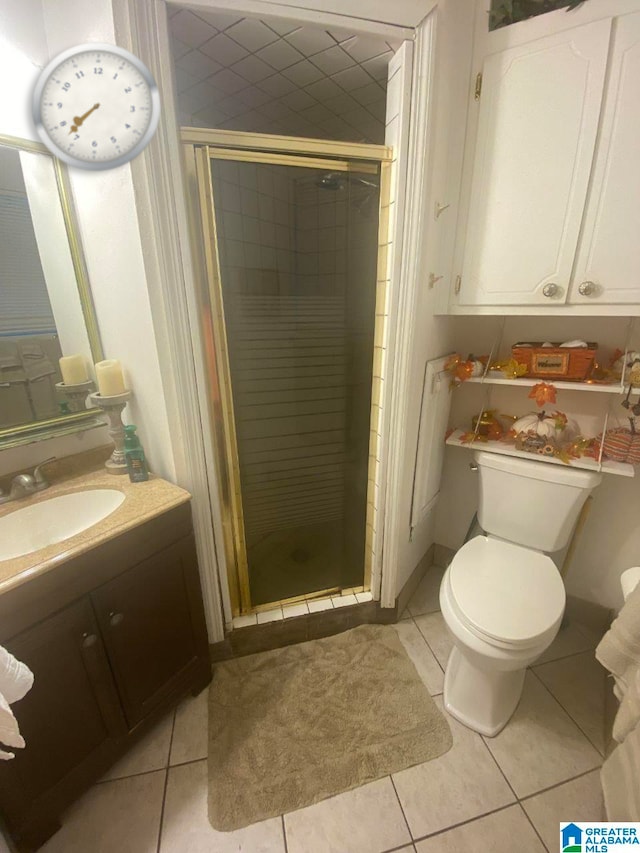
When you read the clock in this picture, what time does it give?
7:37
